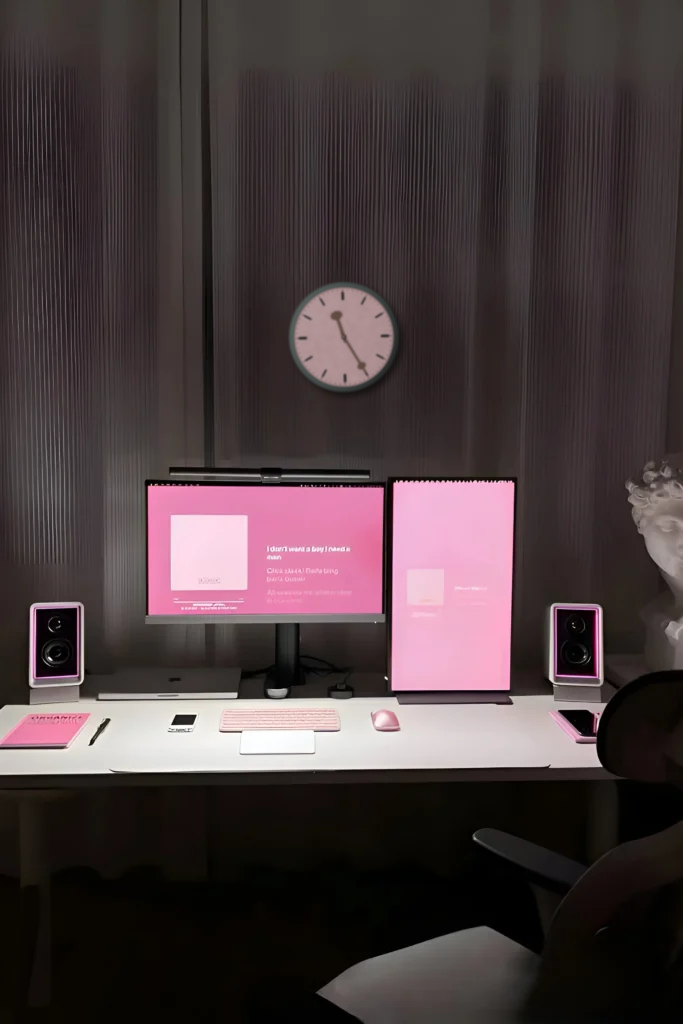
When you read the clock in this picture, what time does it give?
11:25
